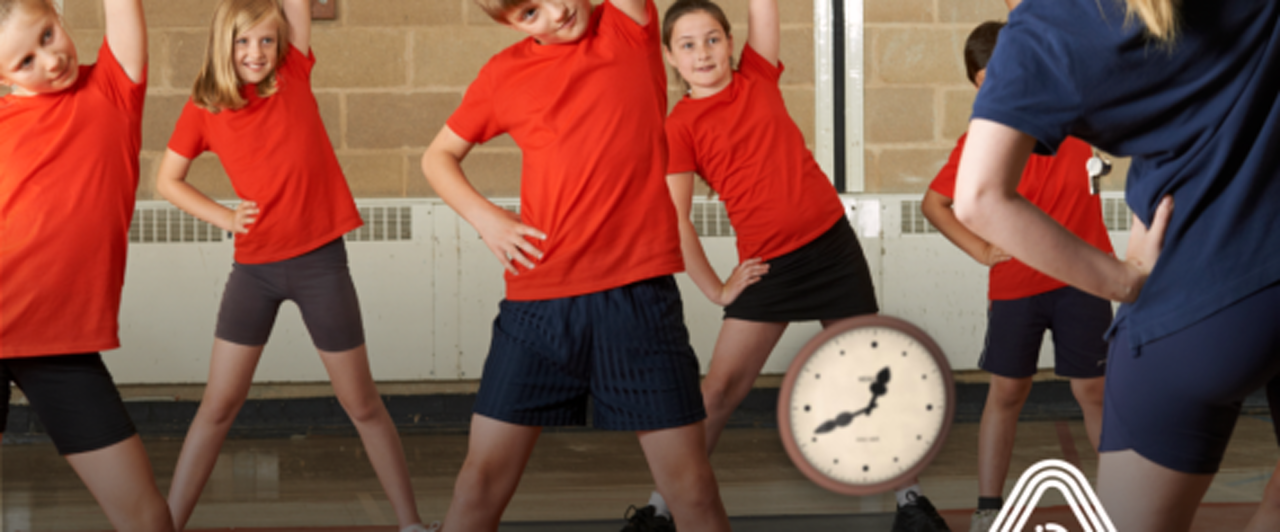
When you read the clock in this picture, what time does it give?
12:41
